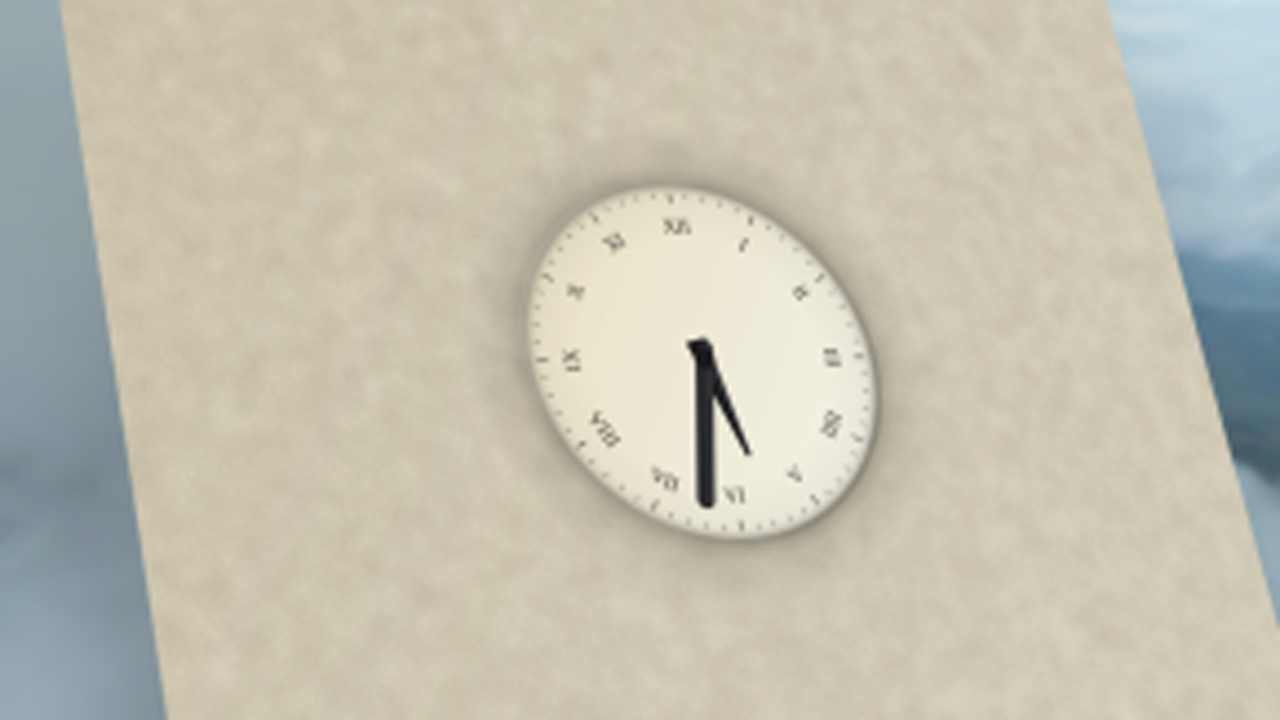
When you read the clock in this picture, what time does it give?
5:32
